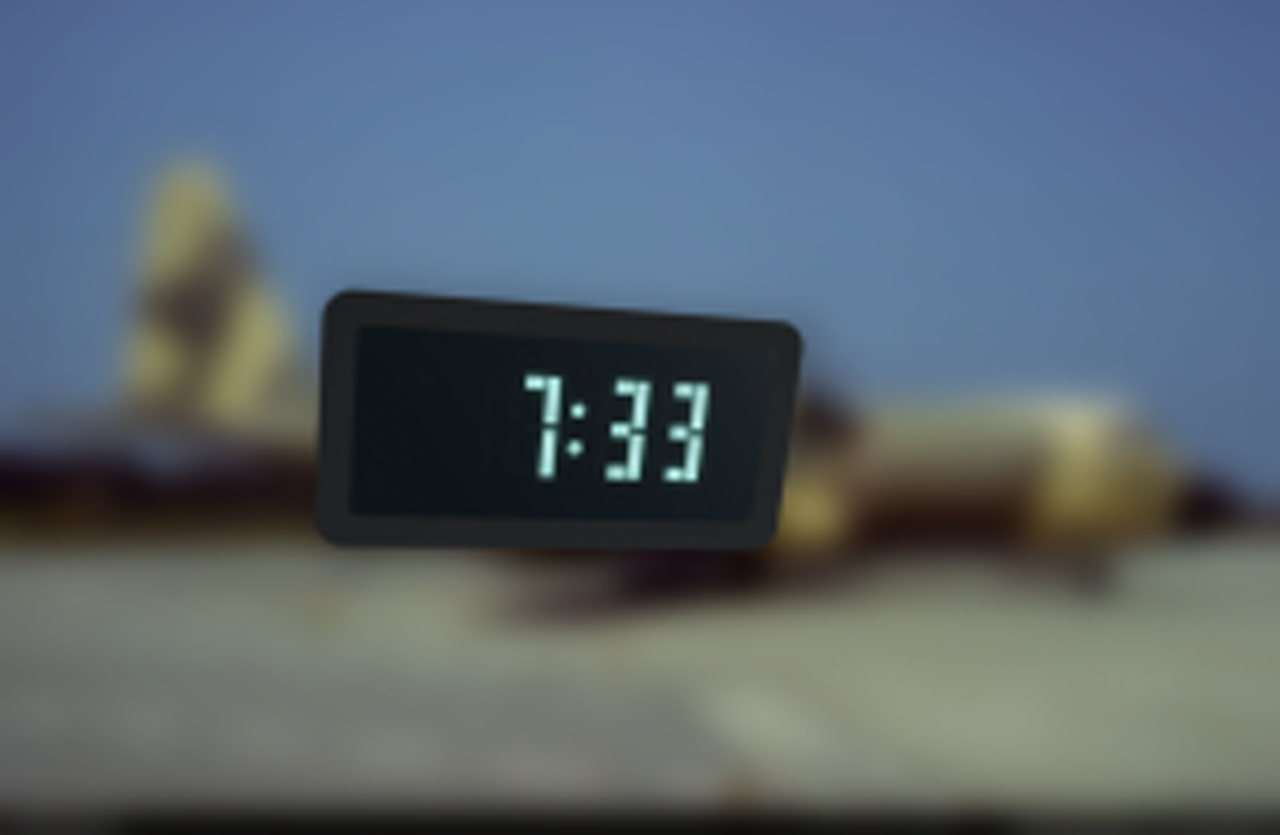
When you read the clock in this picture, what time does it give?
7:33
